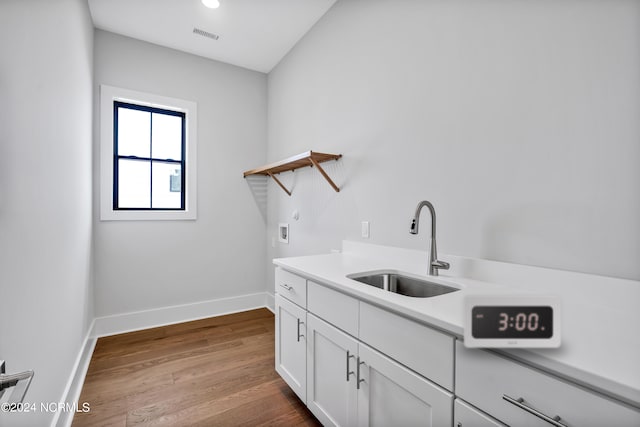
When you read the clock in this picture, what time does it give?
3:00
